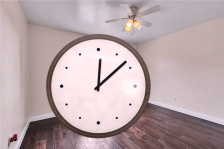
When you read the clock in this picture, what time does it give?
12:08
